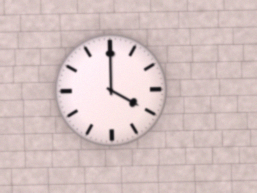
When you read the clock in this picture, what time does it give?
4:00
